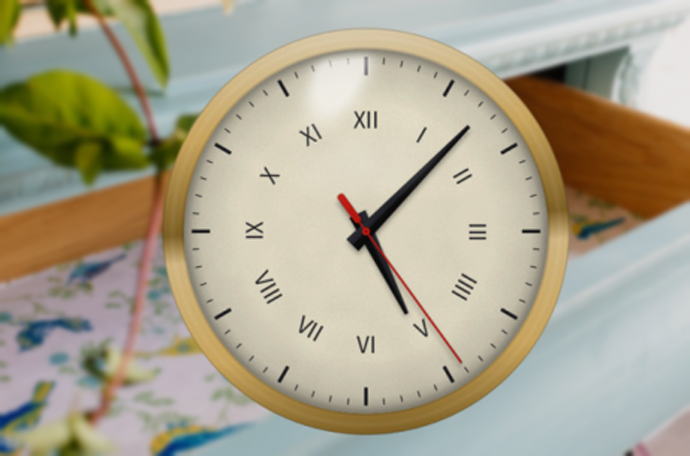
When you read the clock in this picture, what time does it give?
5:07:24
